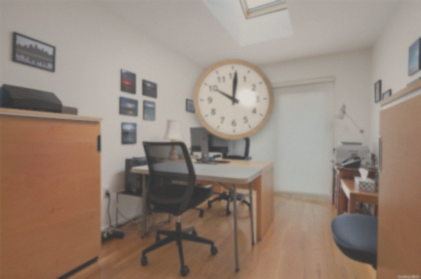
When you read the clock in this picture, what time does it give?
10:01
